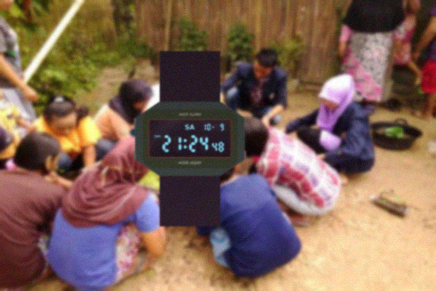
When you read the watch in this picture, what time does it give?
21:24:48
